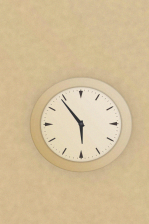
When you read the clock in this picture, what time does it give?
5:54
